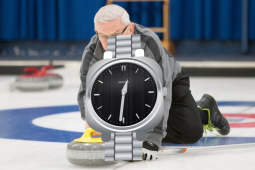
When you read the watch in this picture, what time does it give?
12:31
